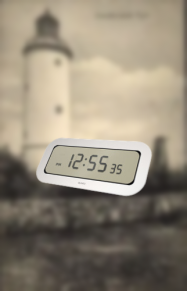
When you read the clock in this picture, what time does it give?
12:55:35
